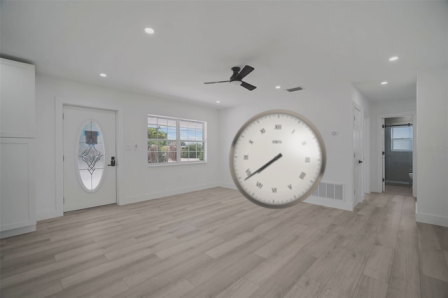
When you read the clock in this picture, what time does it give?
7:39
